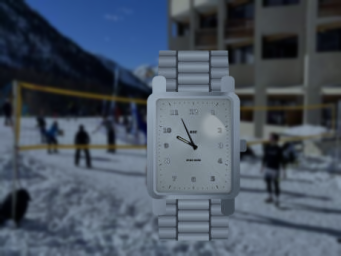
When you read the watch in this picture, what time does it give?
9:56
